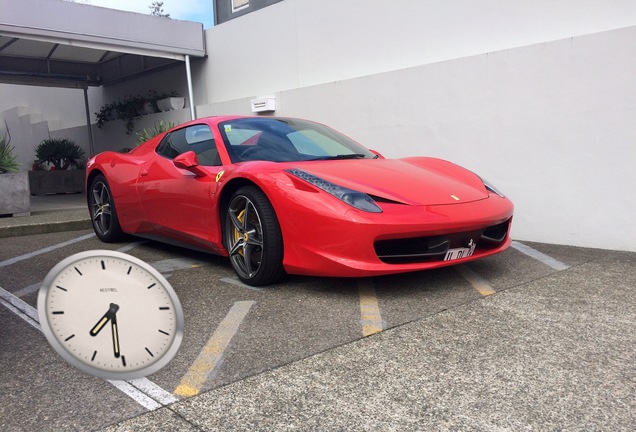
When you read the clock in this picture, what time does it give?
7:31
